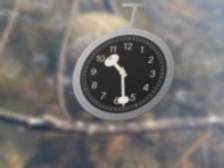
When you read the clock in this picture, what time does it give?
10:28
